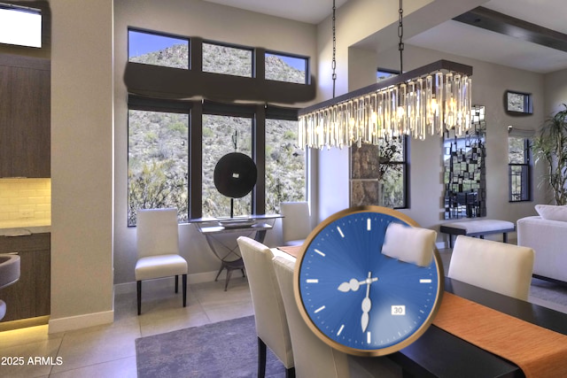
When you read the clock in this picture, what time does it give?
8:31
